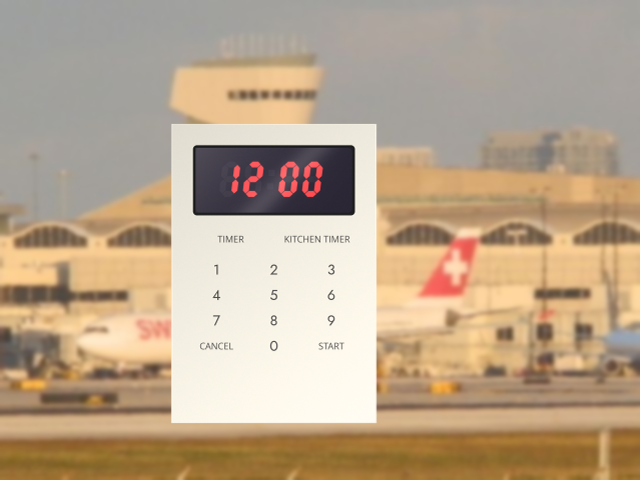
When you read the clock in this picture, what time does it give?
12:00
